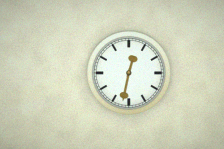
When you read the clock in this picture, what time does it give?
12:32
